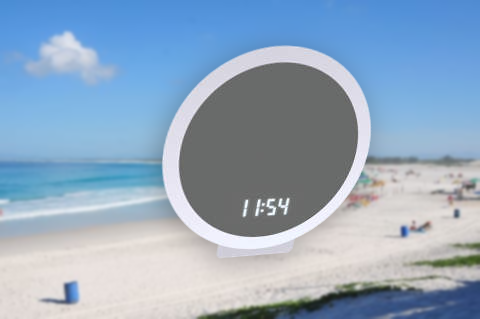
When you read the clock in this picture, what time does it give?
11:54
